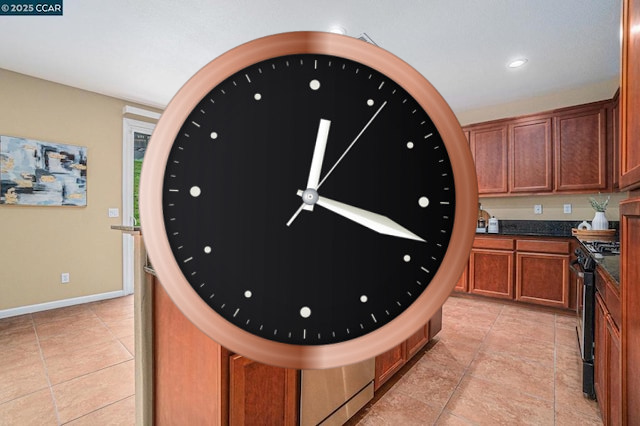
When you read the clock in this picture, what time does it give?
12:18:06
